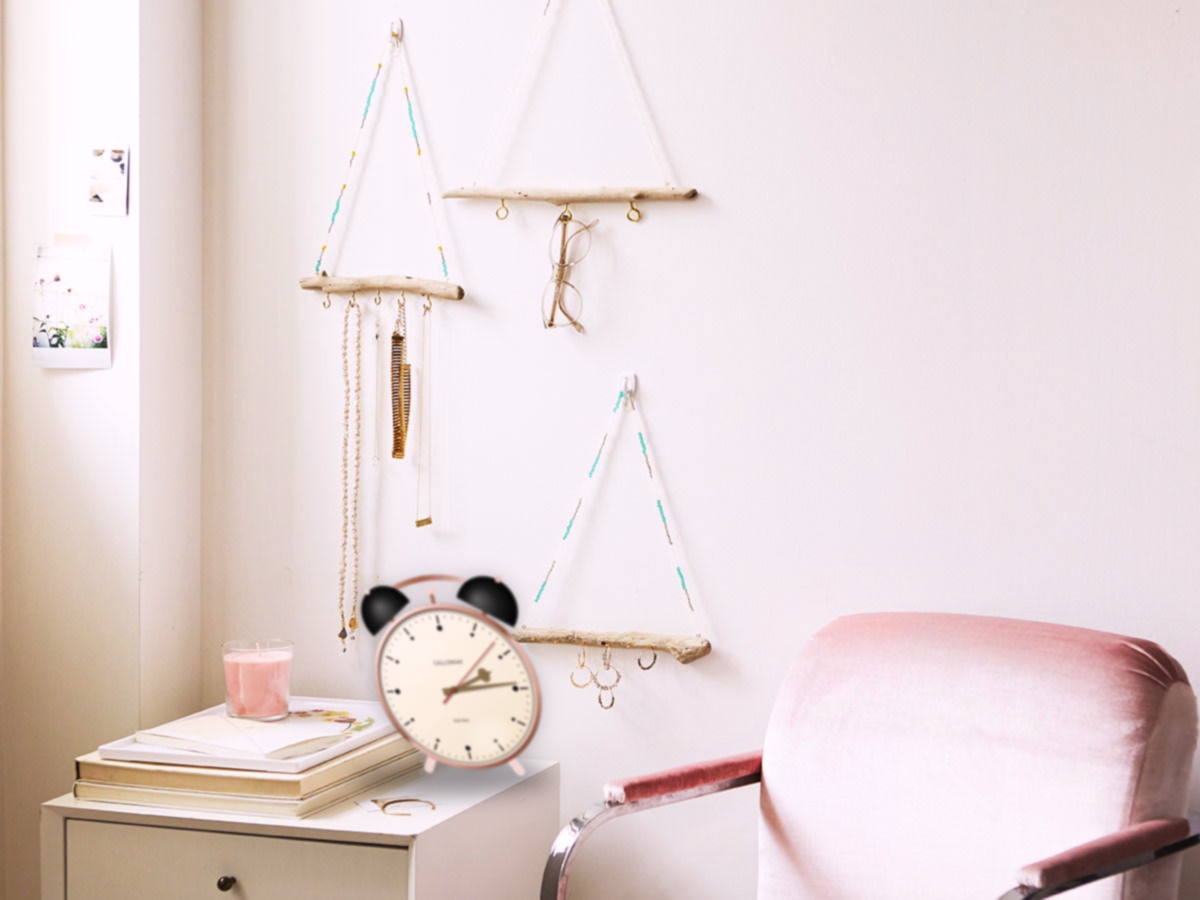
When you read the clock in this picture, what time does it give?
2:14:08
